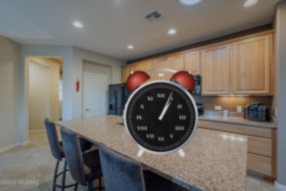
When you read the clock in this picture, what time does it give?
1:04
